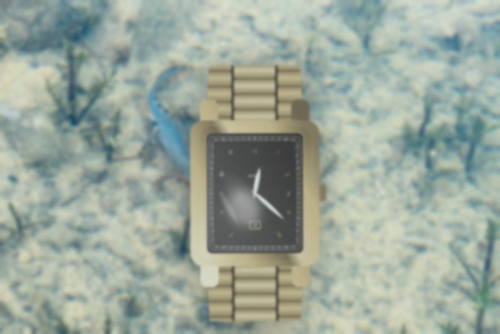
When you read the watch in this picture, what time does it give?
12:22
